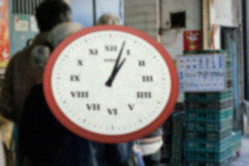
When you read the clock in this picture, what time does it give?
1:03
